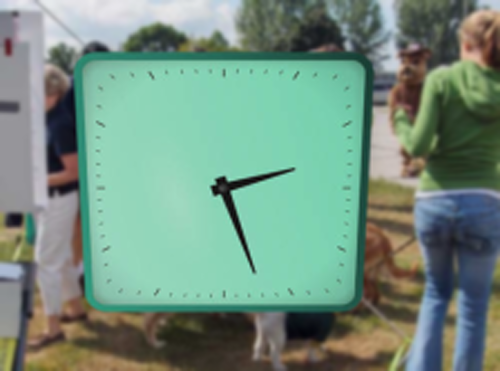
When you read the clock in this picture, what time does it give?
2:27
